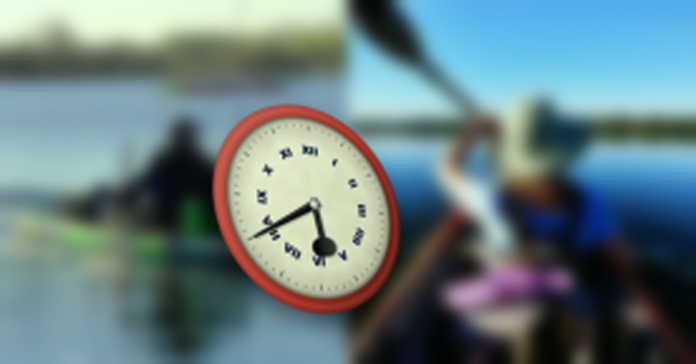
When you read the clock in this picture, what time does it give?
5:40
